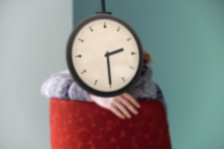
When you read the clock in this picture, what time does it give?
2:30
